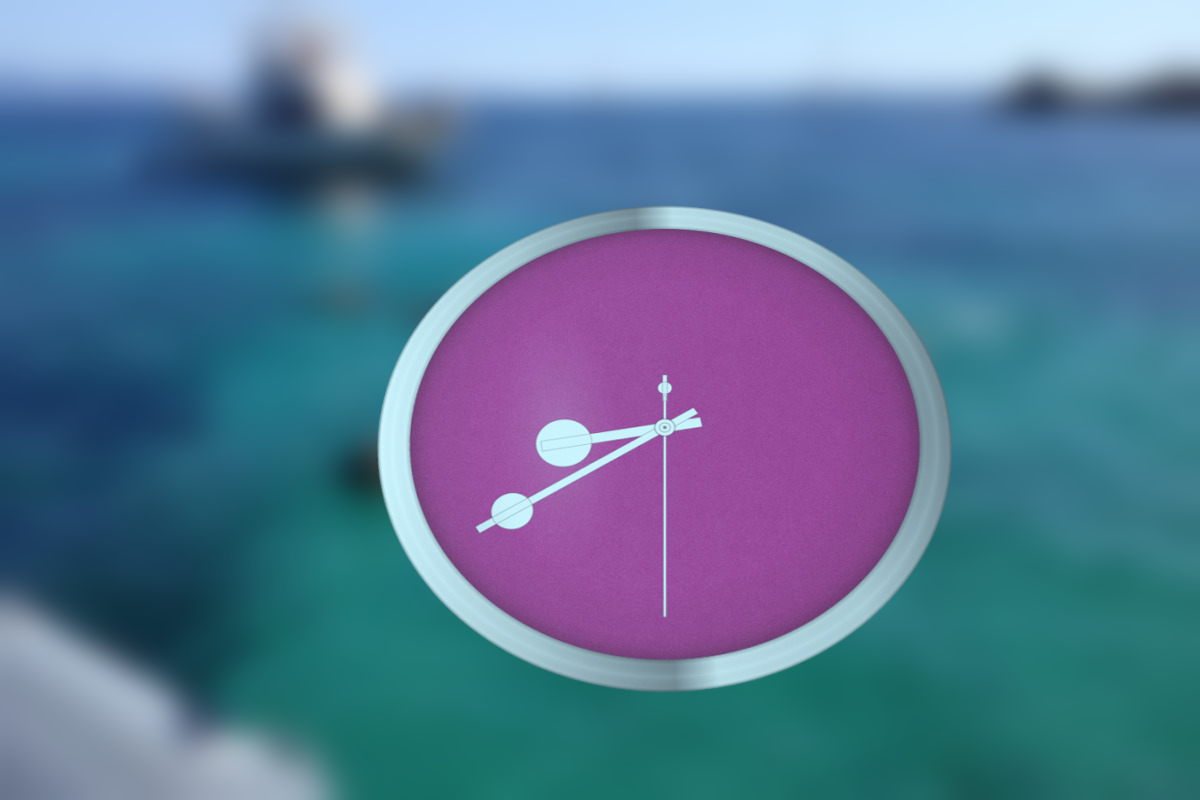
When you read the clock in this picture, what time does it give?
8:39:30
